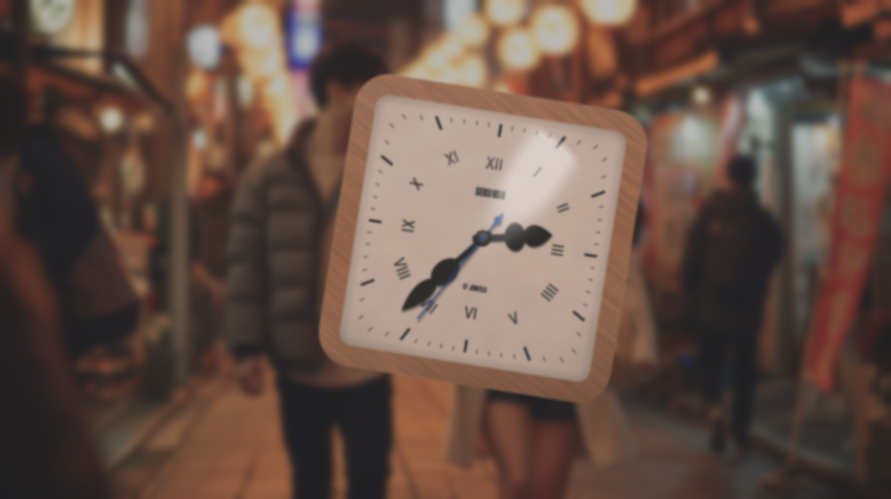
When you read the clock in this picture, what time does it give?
2:36:35
